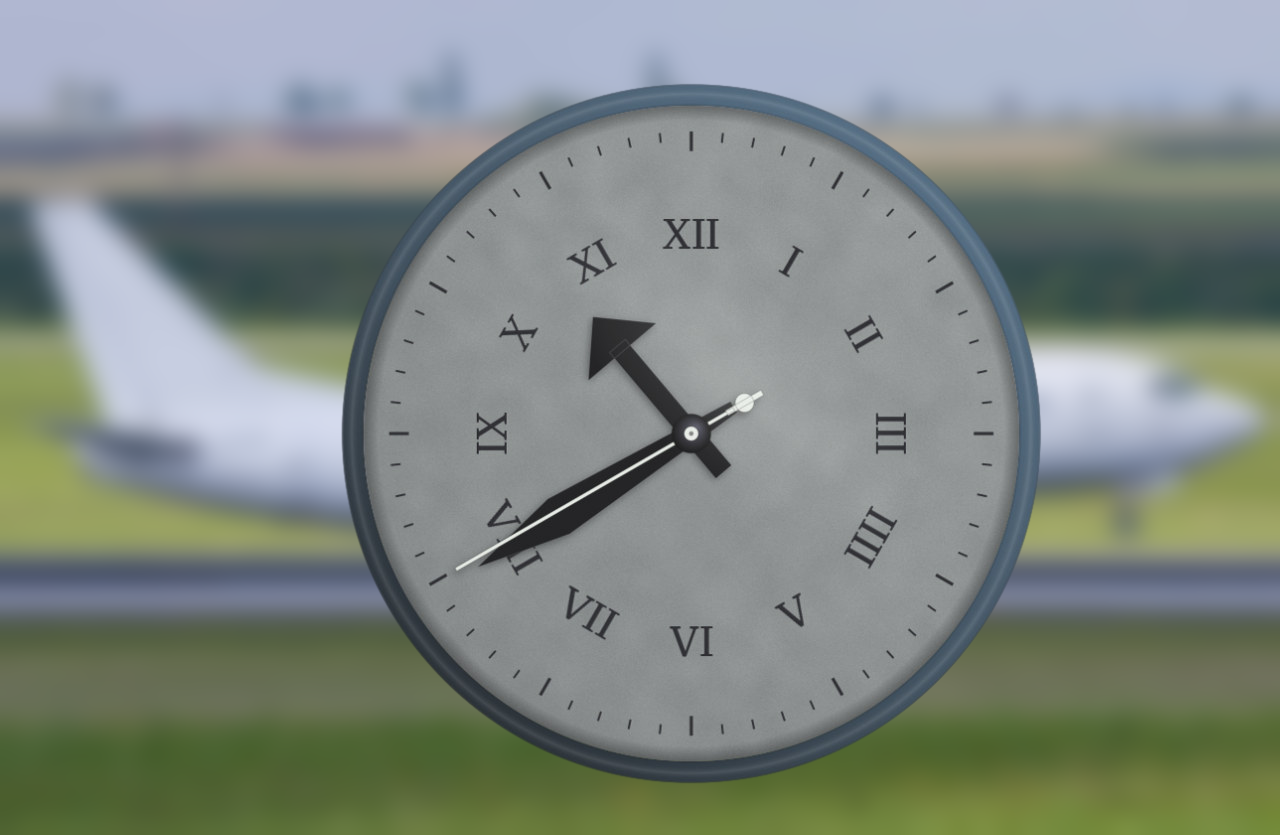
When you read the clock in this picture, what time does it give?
10:39:40
